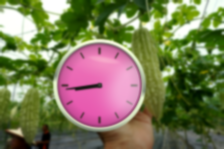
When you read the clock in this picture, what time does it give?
8:44
